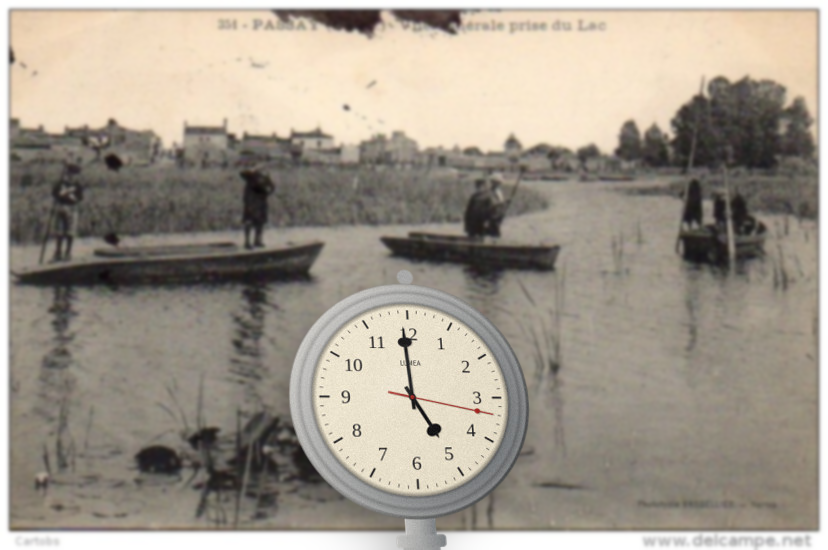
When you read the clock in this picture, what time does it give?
4:59:17
